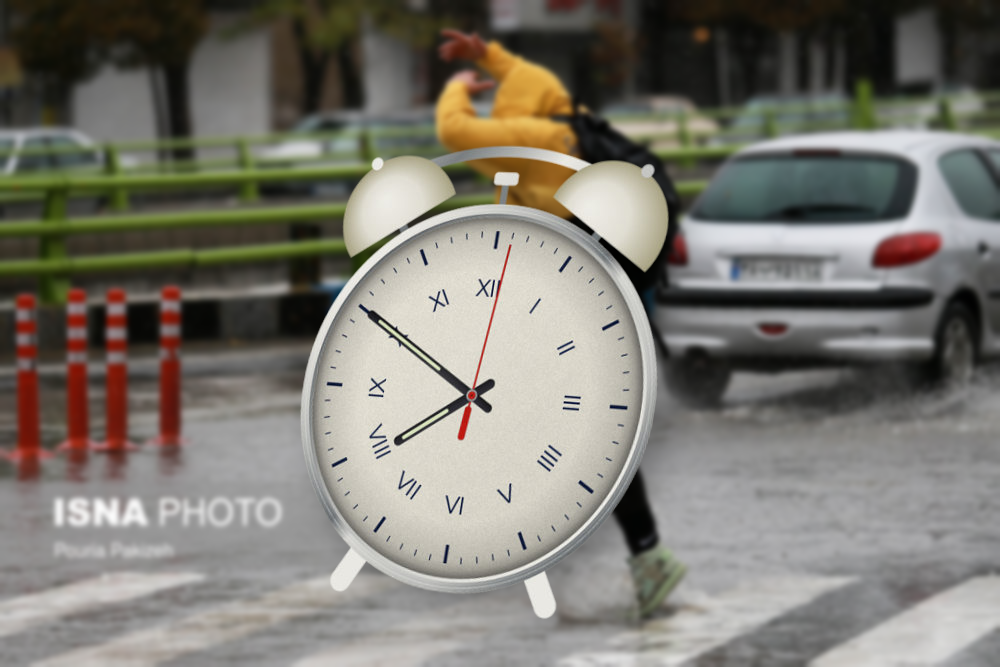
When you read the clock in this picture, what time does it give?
7:50:01
